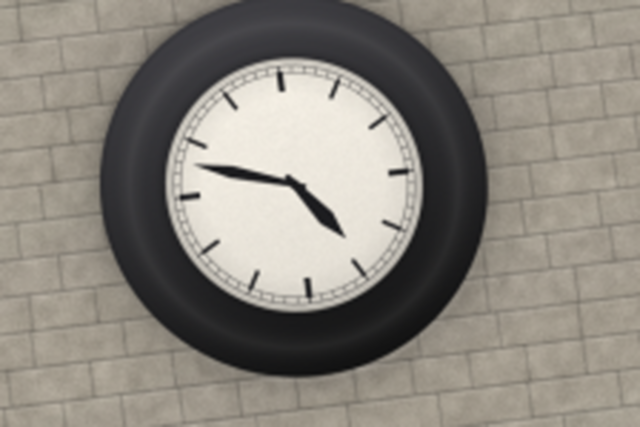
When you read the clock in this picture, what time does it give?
4:48
